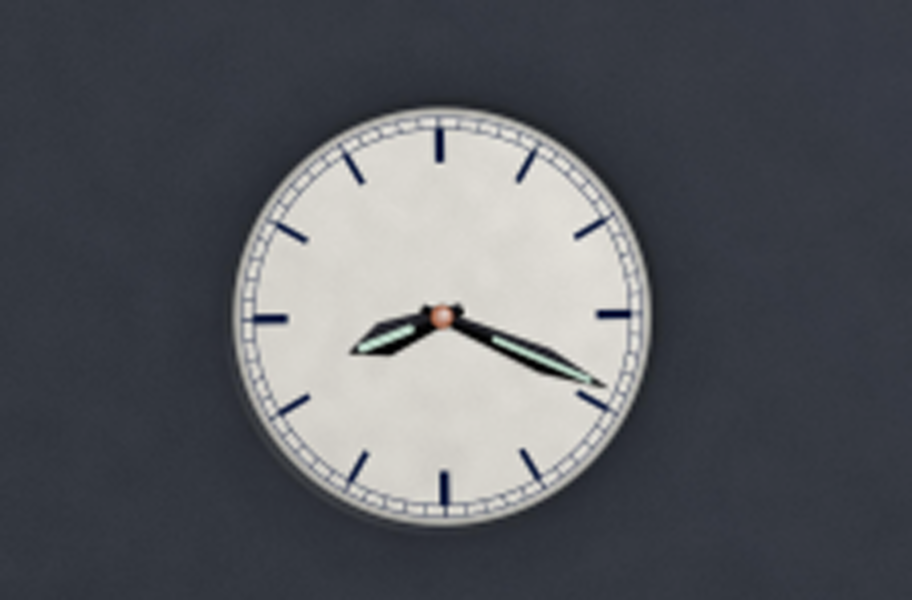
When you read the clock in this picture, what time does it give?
8:19
